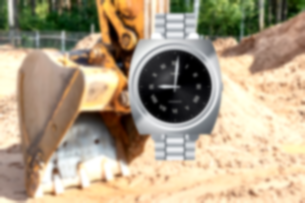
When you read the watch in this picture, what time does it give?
9:01
